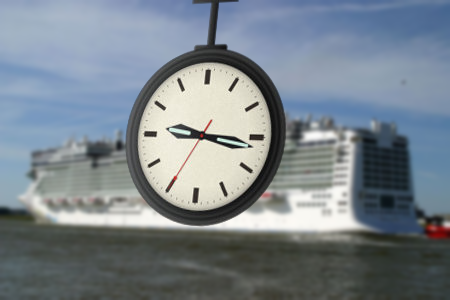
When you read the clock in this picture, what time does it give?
9:16:35
